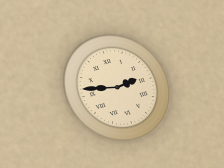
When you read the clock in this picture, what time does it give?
2:47
